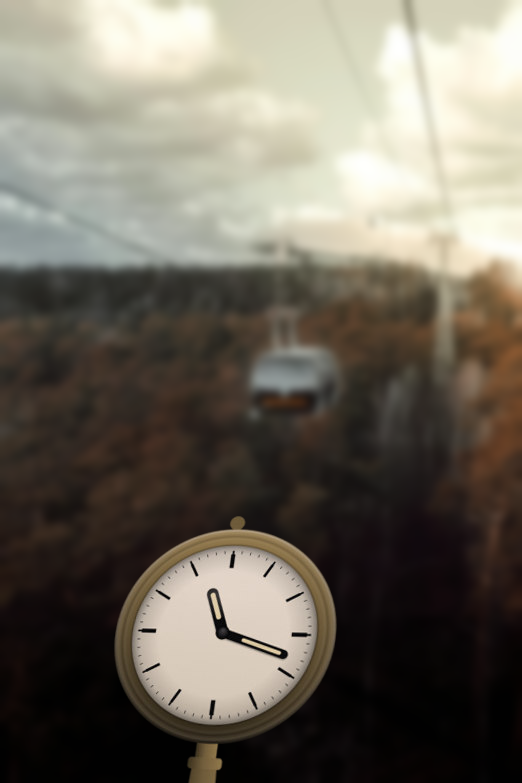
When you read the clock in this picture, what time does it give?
11:18
